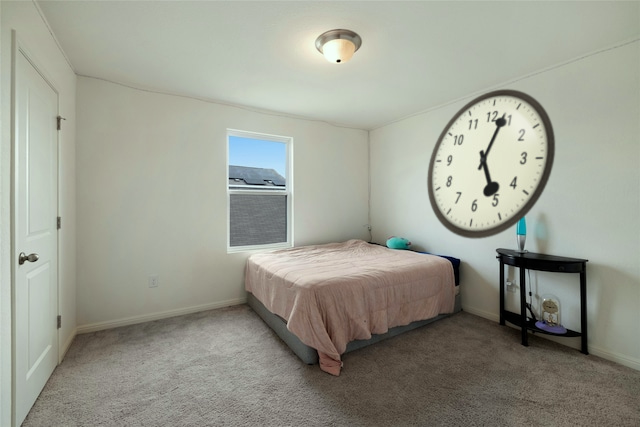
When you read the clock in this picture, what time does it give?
5:03
